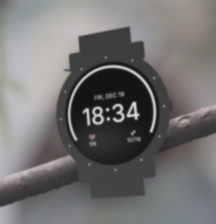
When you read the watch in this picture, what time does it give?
18:34
